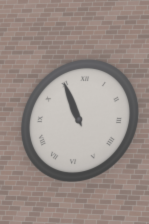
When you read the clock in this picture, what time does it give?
10:55
